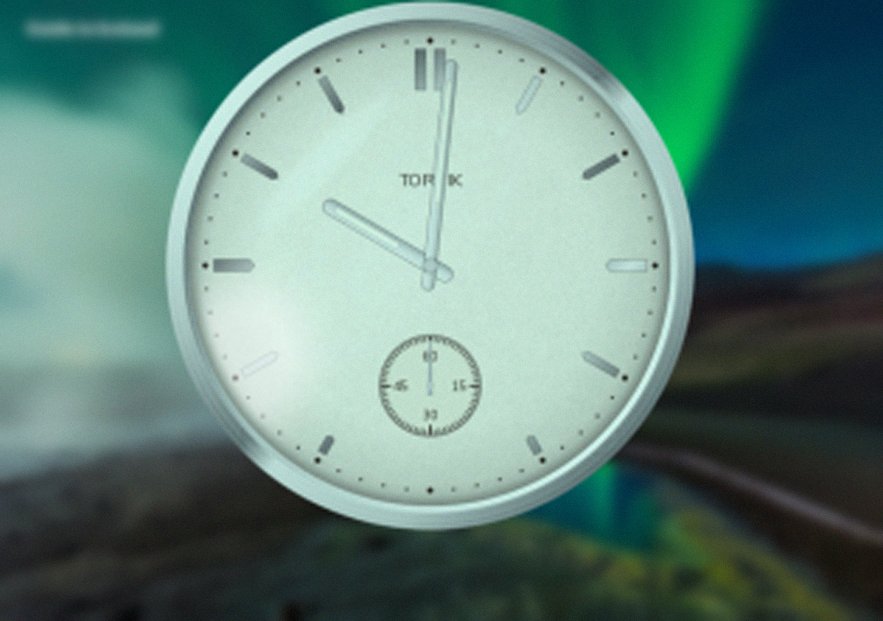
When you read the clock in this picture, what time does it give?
10:01
